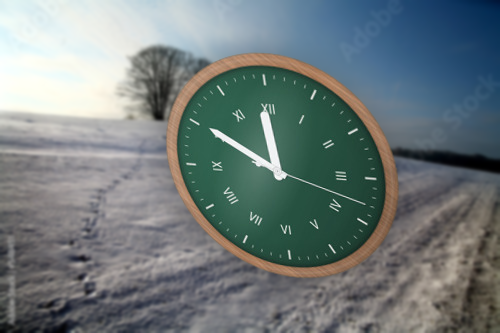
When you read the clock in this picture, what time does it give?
11:50:18
